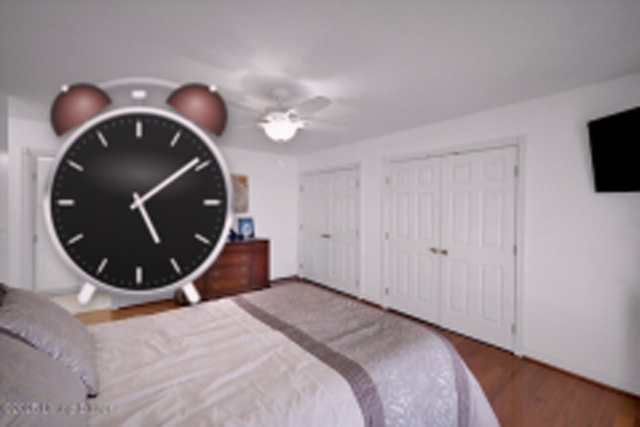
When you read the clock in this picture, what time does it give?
5:09
